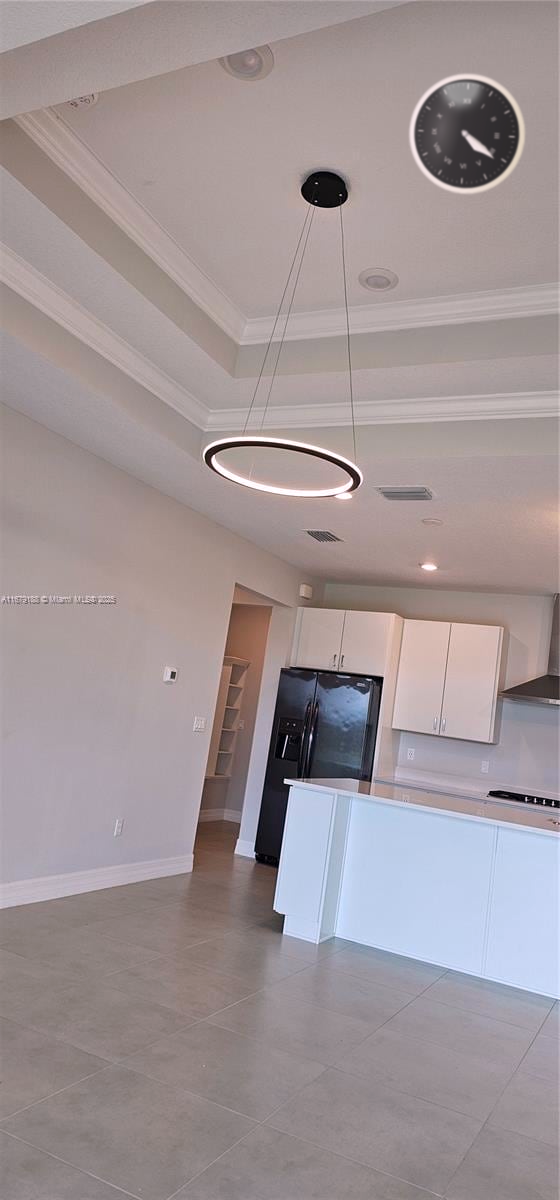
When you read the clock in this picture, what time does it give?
4:21
